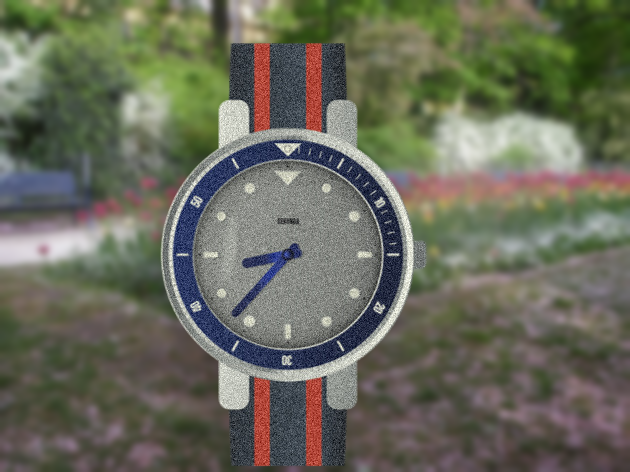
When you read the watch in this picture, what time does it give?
8:37
